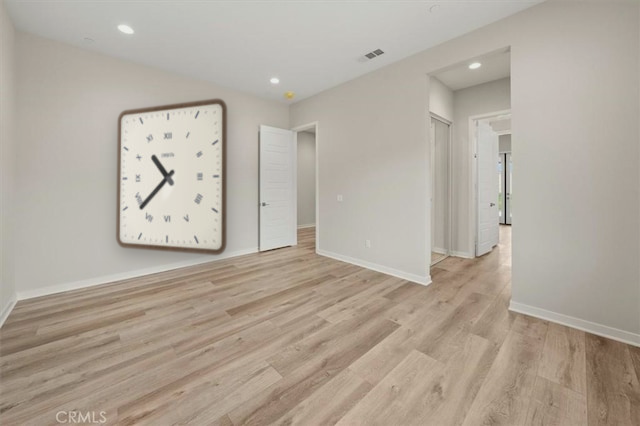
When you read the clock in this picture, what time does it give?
10:38
